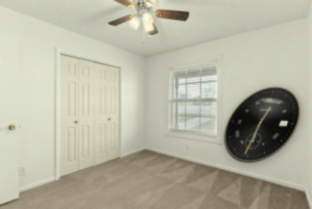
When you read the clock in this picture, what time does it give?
12:31
